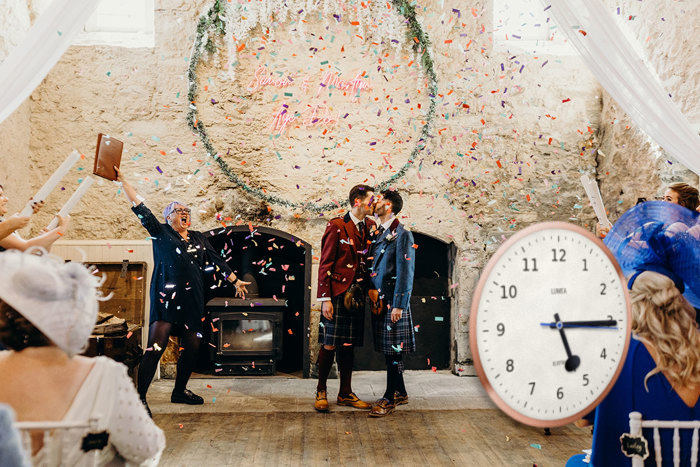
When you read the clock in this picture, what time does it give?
5:15:16
